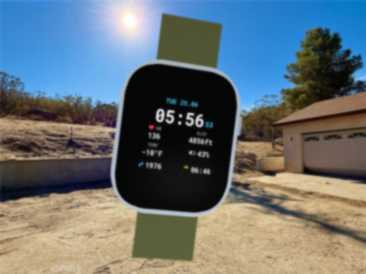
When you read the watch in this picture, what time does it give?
5:56
